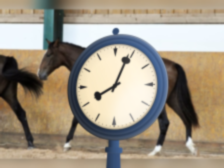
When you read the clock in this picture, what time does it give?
8:04
